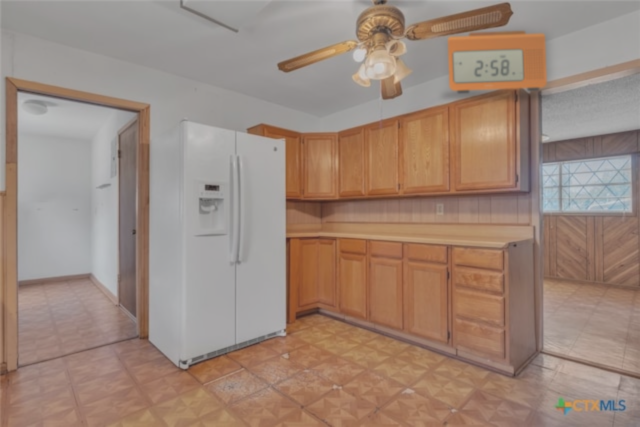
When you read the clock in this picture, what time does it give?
2:58
